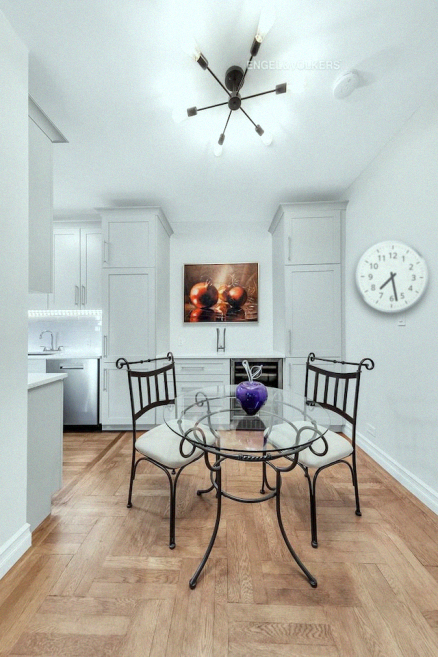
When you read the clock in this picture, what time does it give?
7:28
